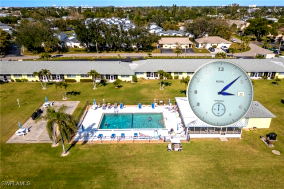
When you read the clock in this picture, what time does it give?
3:08
